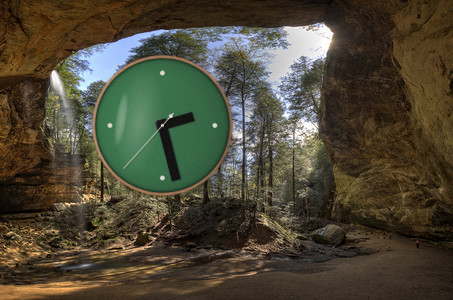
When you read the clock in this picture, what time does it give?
2:27:37
